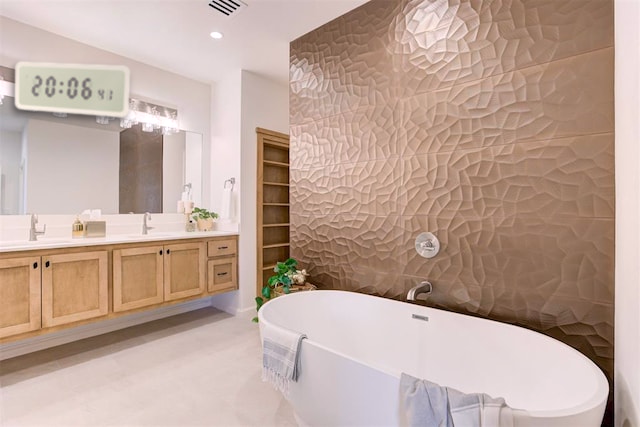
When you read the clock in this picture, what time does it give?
20:06:41
